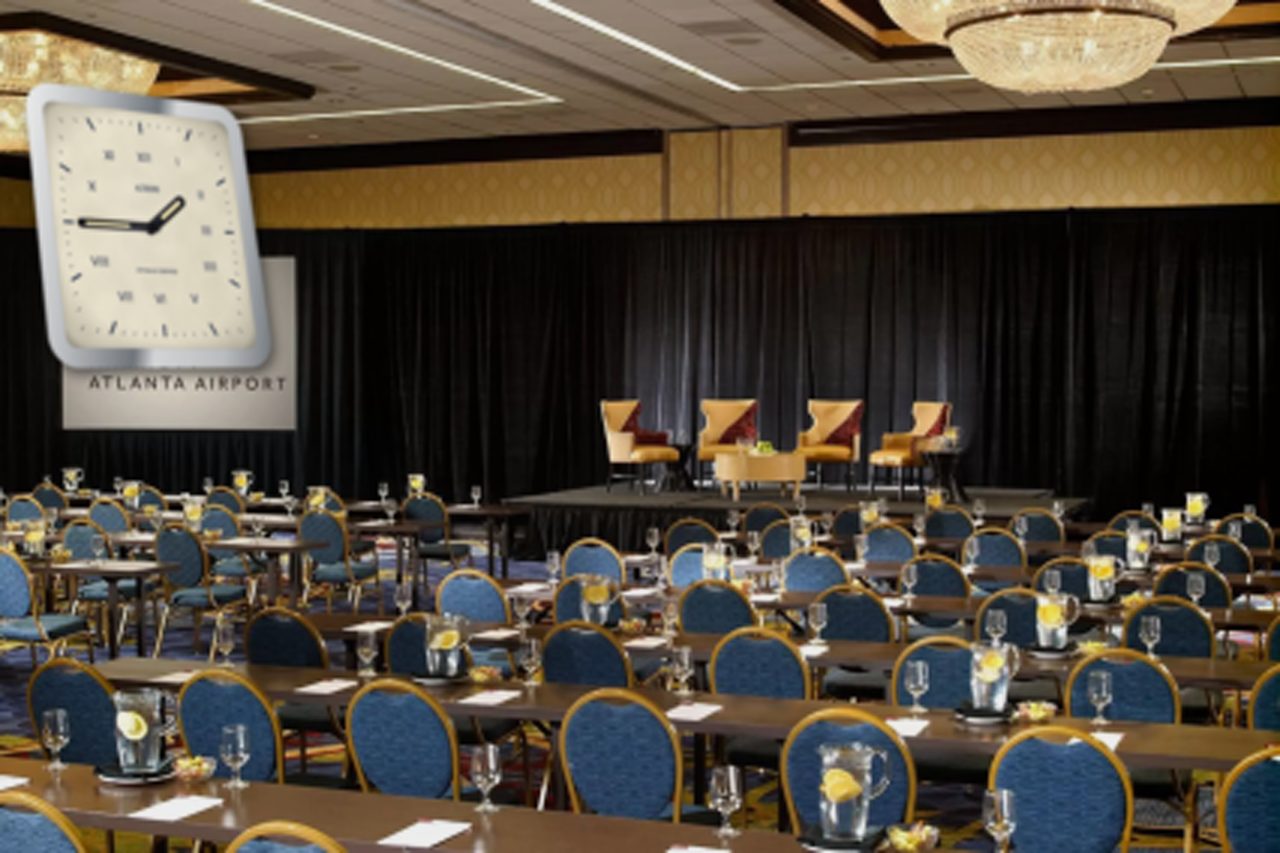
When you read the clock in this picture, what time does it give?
1:45
